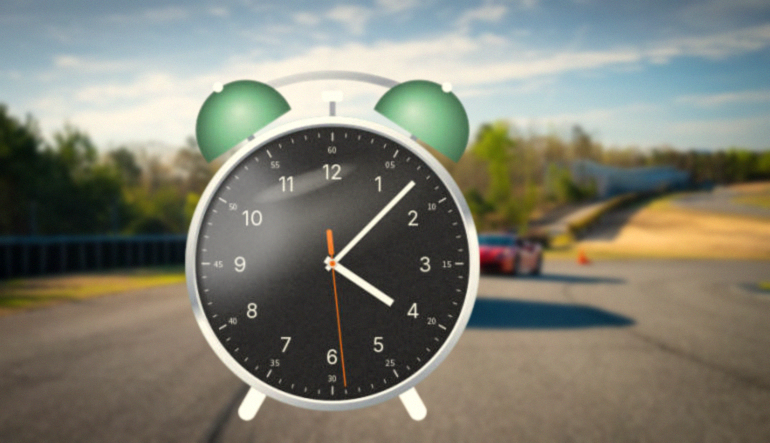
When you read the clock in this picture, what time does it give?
4:07:29
